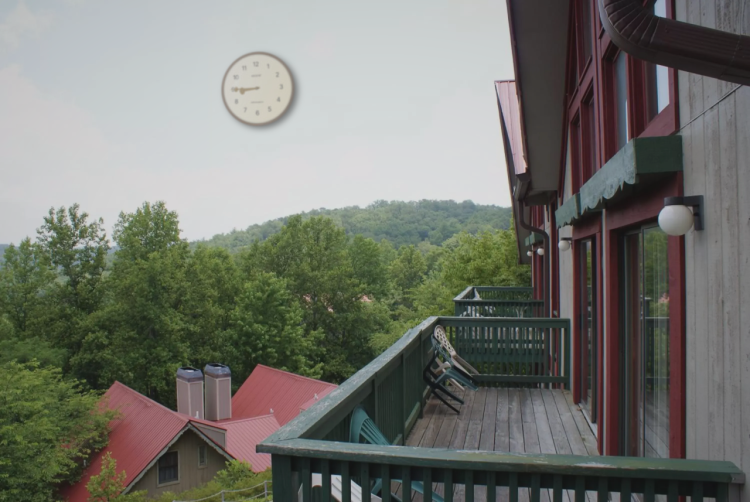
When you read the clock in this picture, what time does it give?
8:45
